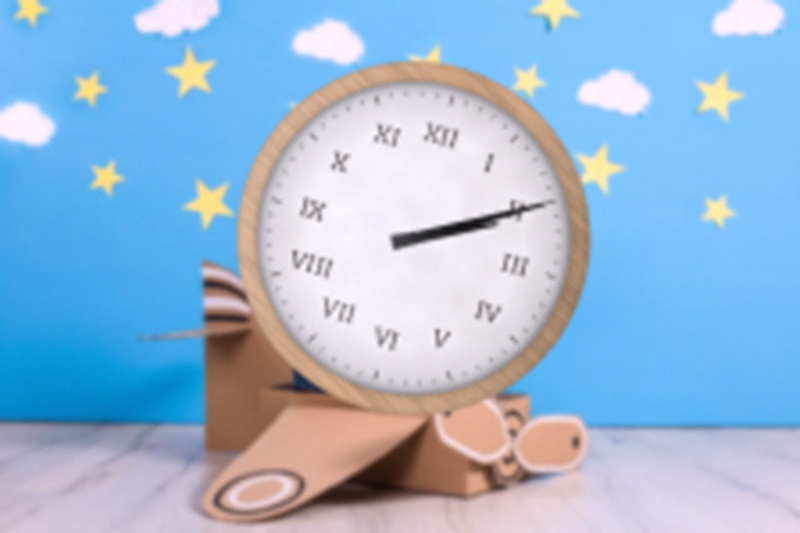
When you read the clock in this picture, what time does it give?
2:10
